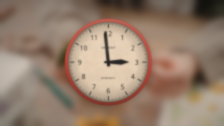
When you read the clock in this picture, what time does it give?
2:59
